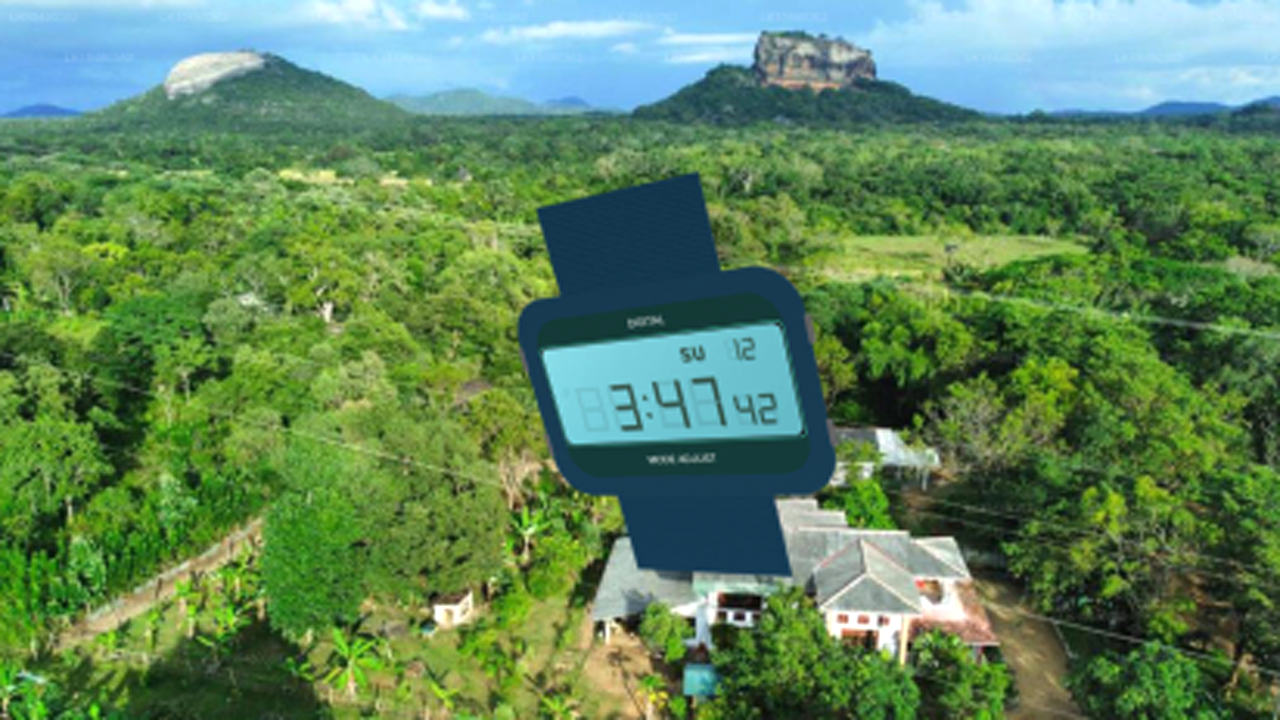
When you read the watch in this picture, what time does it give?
3:47:42
